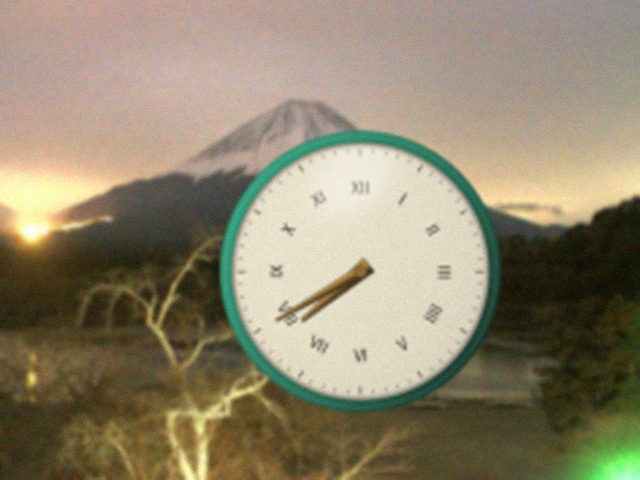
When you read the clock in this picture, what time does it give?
7:40
